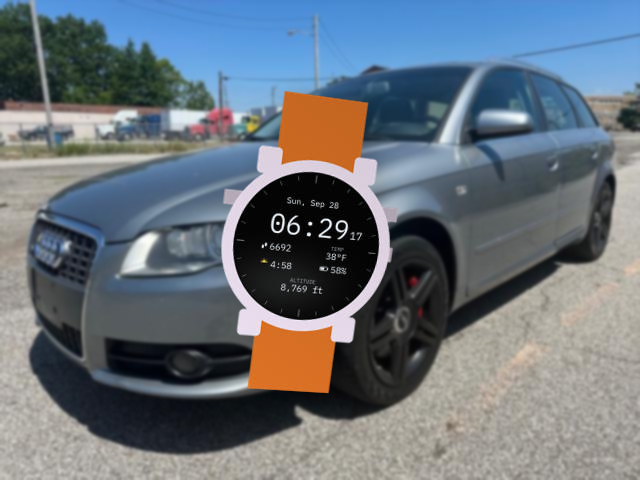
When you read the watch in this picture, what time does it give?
6:29:17
